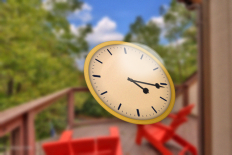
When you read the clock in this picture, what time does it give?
4:16
